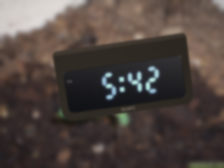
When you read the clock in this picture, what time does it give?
5:42
